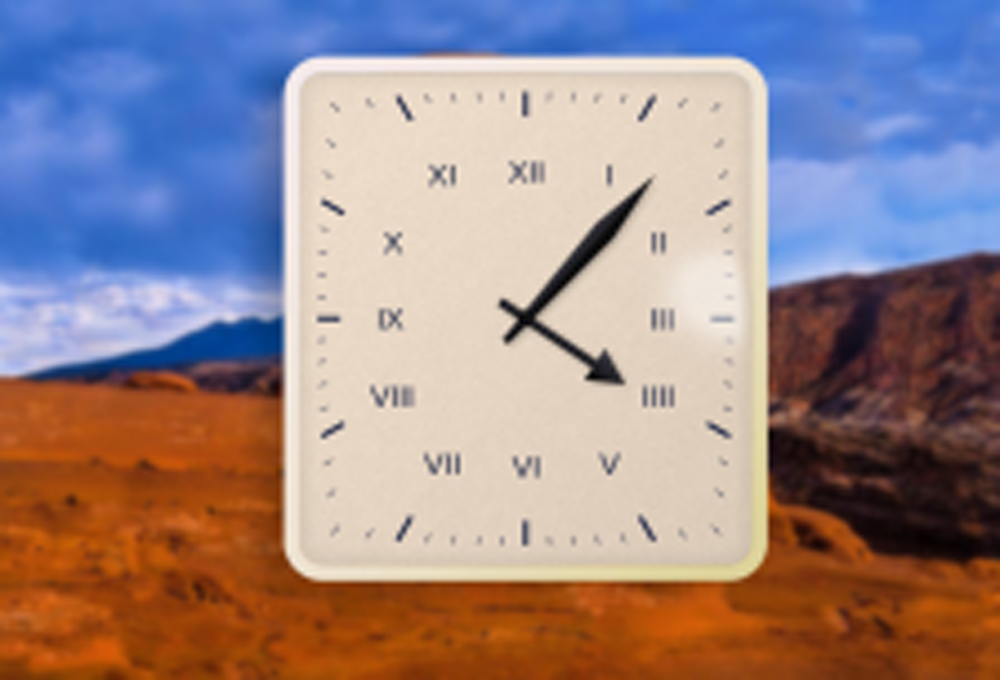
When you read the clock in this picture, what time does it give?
4:07
